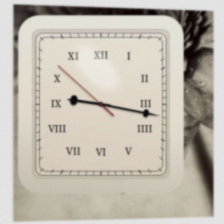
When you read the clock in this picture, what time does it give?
9:16:52
